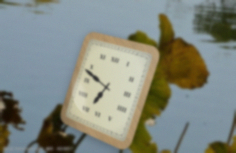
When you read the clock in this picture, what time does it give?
6:48
